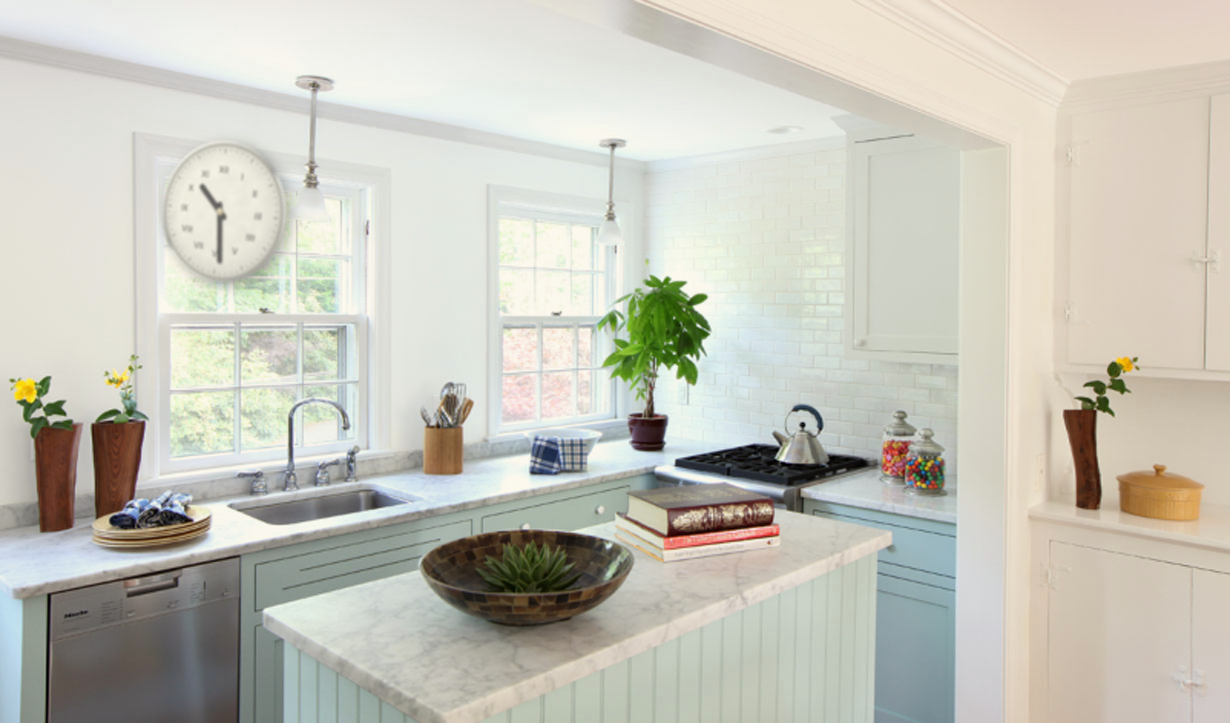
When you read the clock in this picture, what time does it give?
10:29
